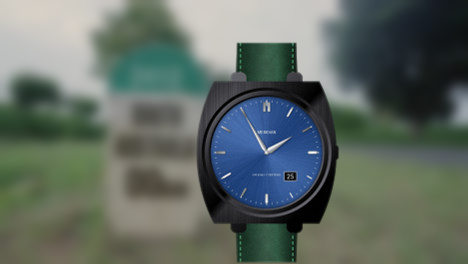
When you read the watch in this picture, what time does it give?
1:55
